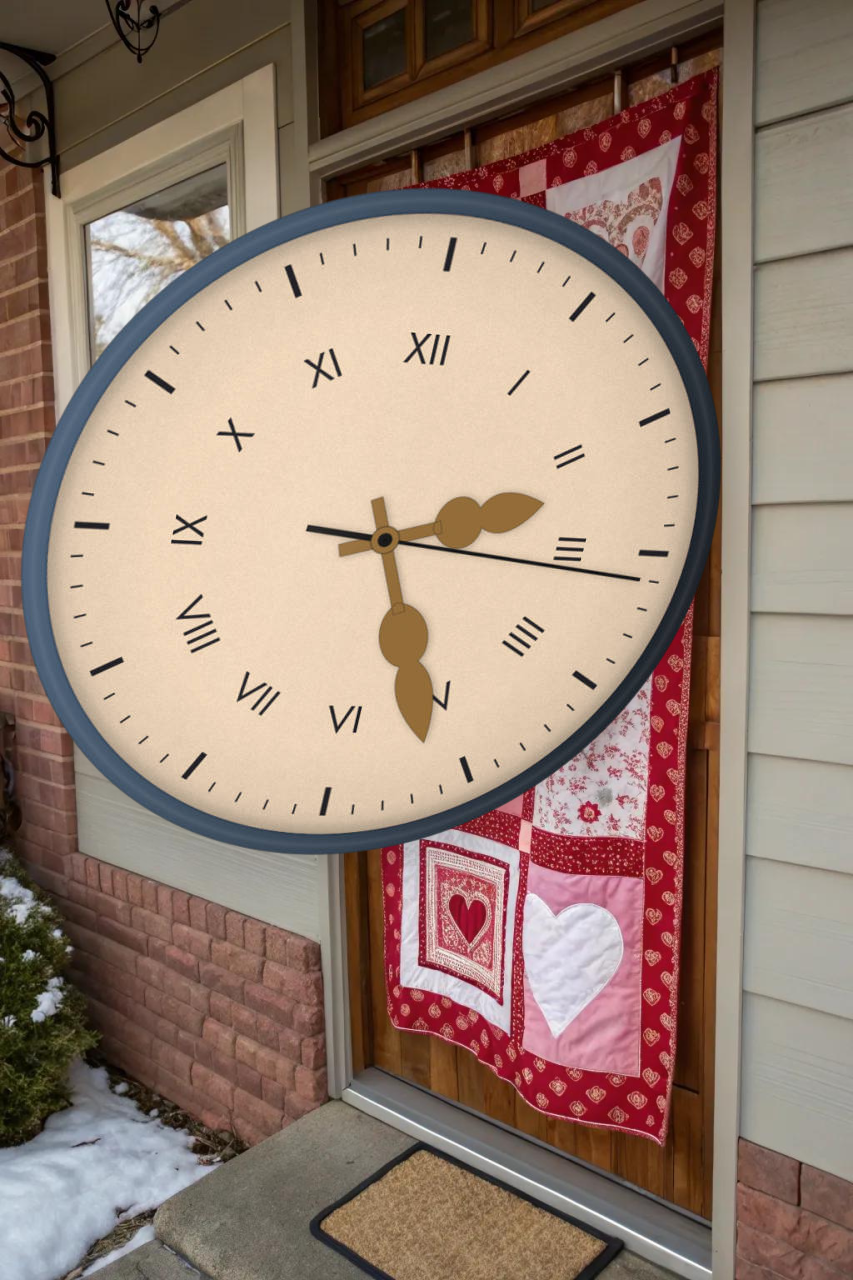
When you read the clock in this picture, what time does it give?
2:26:16
